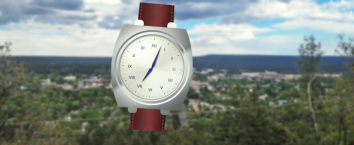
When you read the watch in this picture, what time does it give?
7:03
